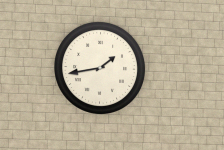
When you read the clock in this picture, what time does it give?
1:43
